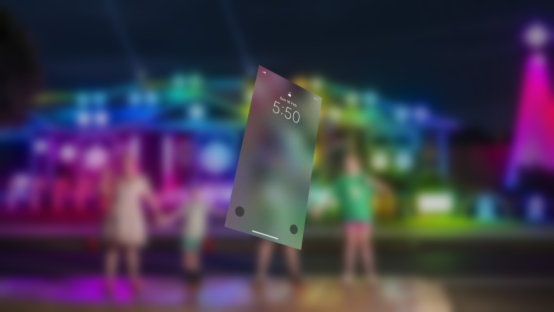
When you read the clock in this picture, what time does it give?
5:50
